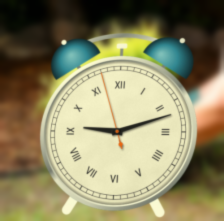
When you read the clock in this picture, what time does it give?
9:11:57
